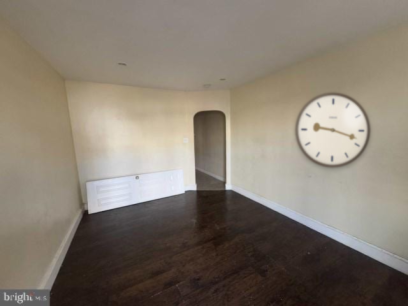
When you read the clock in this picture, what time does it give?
9:18
